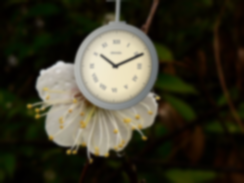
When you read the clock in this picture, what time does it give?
10:11
